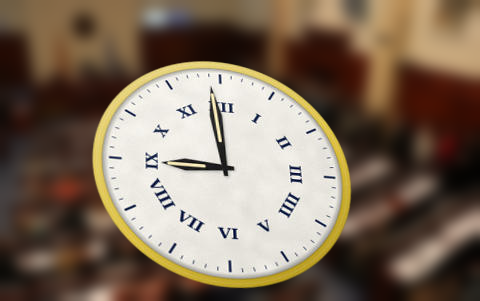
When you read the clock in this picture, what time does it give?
8:59
